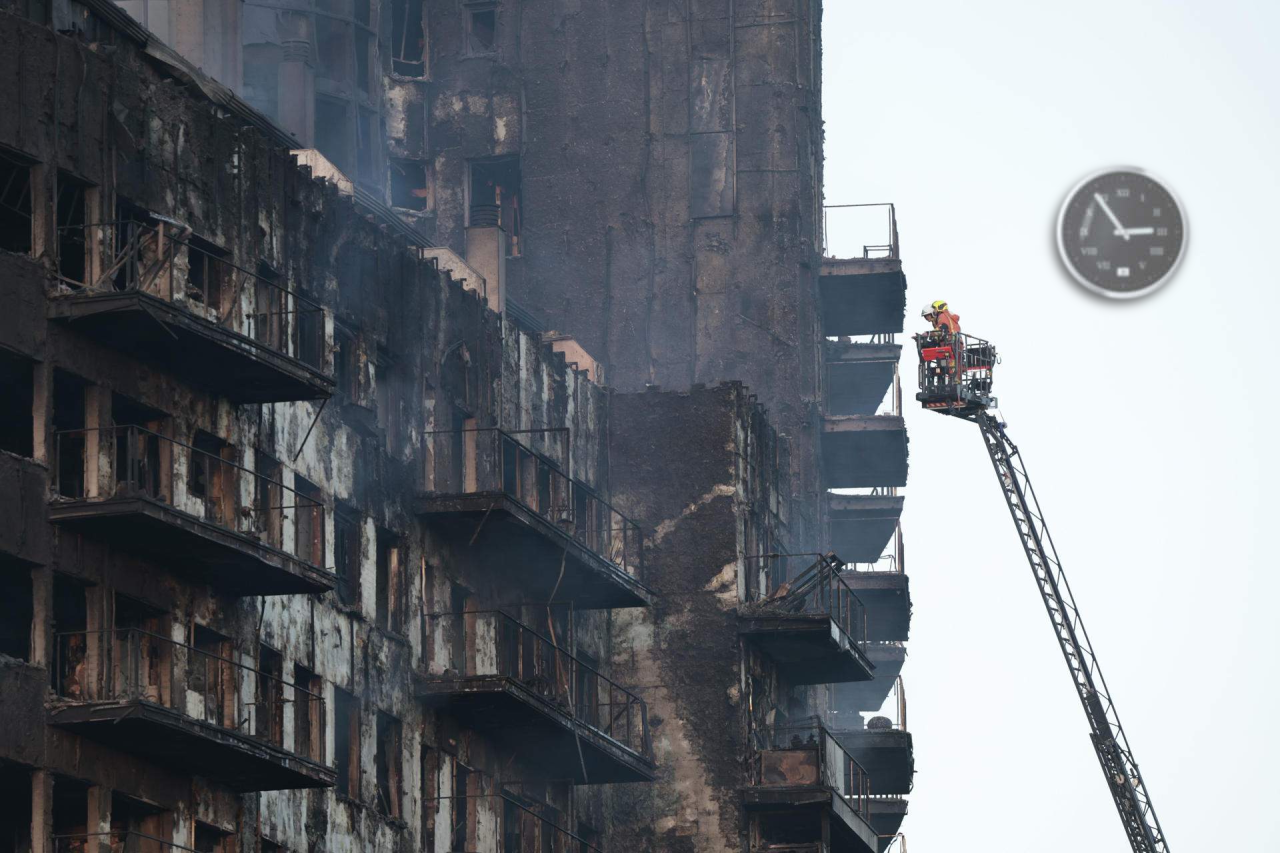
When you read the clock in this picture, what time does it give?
2:54
